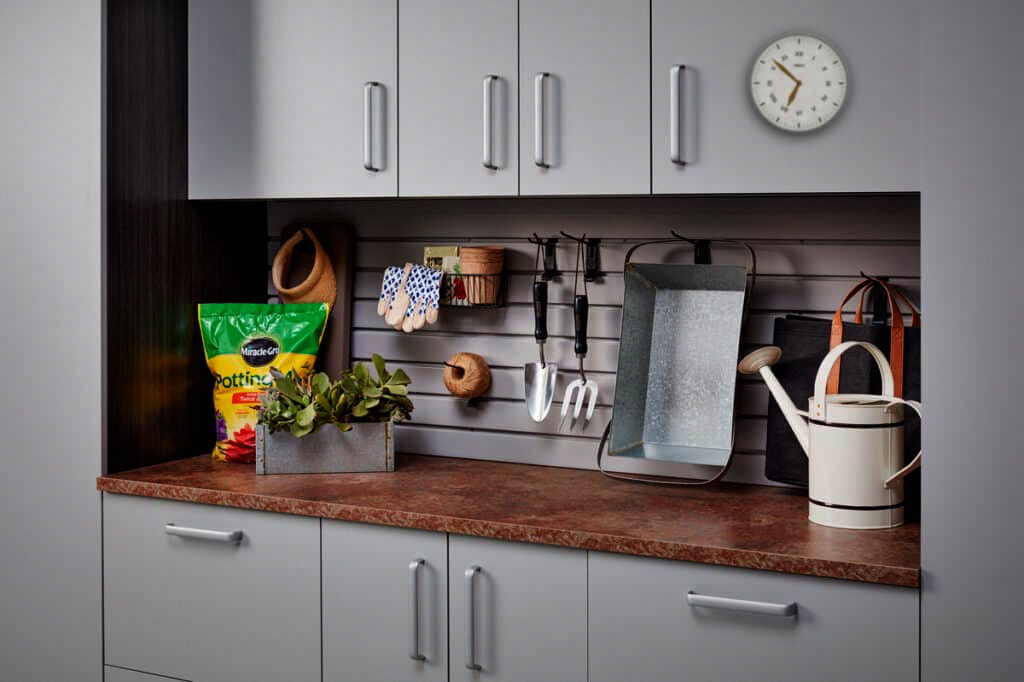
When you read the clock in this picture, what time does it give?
6:52
